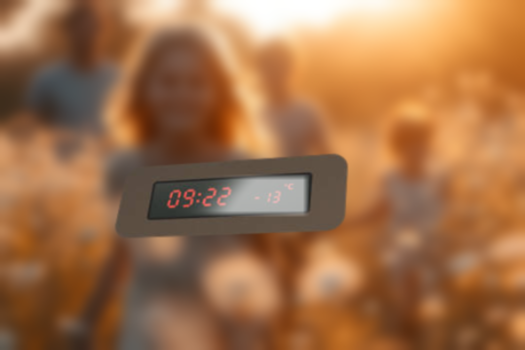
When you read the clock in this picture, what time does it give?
9:22
